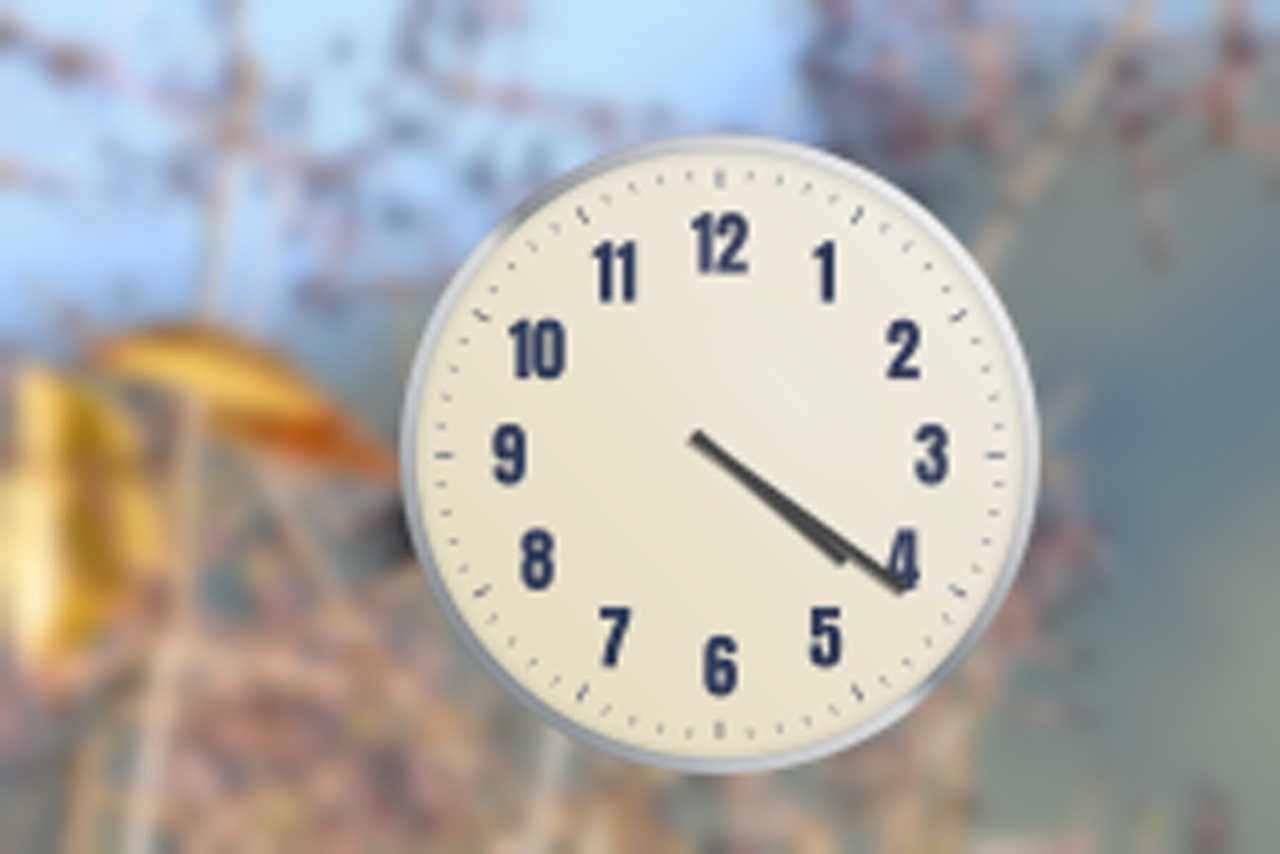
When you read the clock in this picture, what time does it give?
4:21
